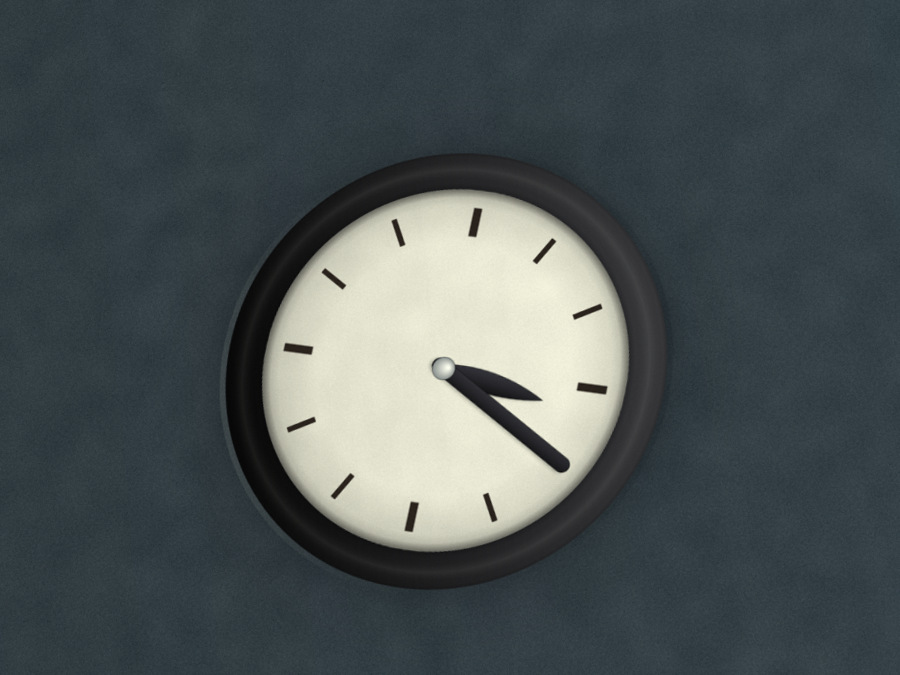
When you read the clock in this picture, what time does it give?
3:20
